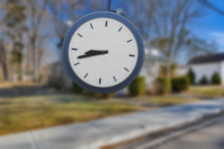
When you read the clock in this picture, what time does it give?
8:42
